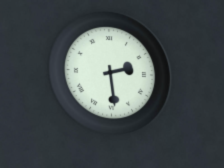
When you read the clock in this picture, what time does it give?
2:29
